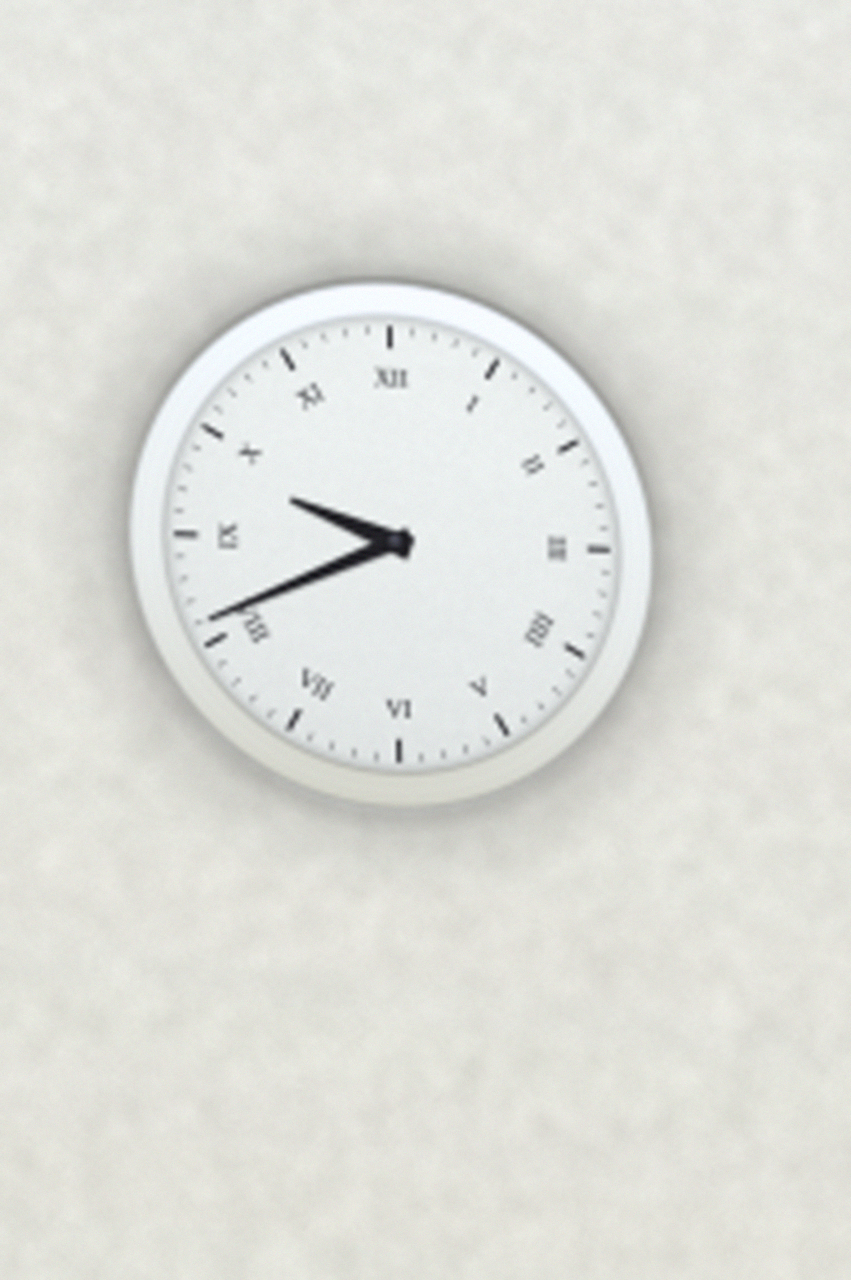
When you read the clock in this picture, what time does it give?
9:41
